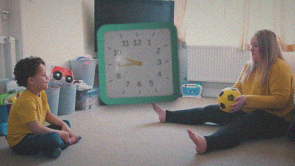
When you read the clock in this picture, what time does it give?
9:44
